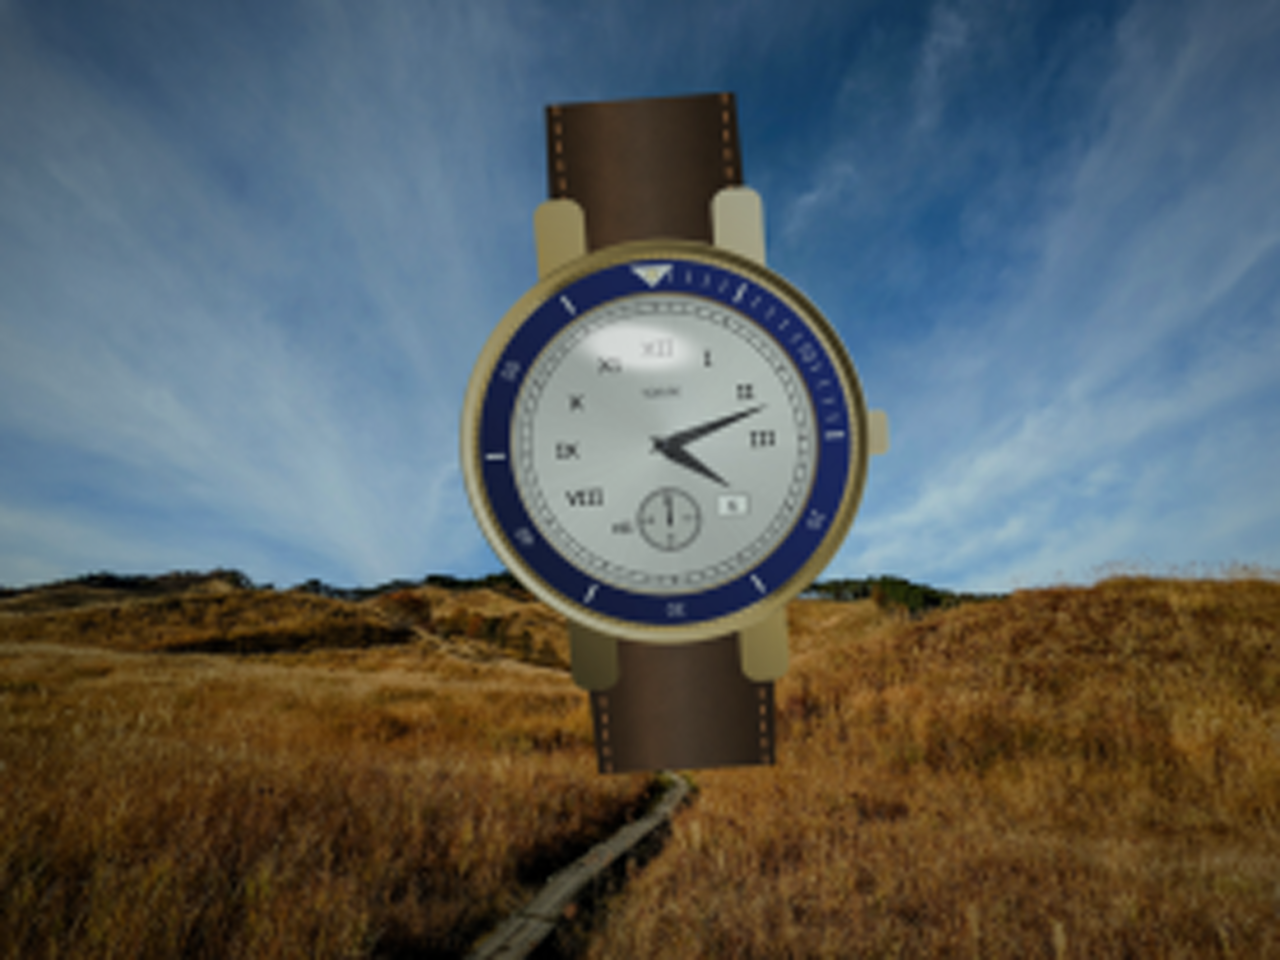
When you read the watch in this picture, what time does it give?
4:12
